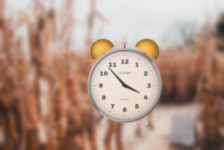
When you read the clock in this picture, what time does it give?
3:53
